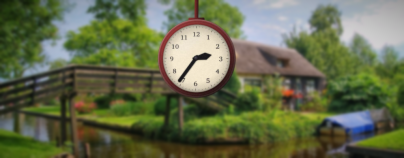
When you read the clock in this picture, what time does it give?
2:36
